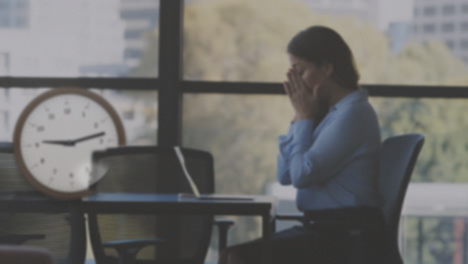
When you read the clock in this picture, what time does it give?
9:13
